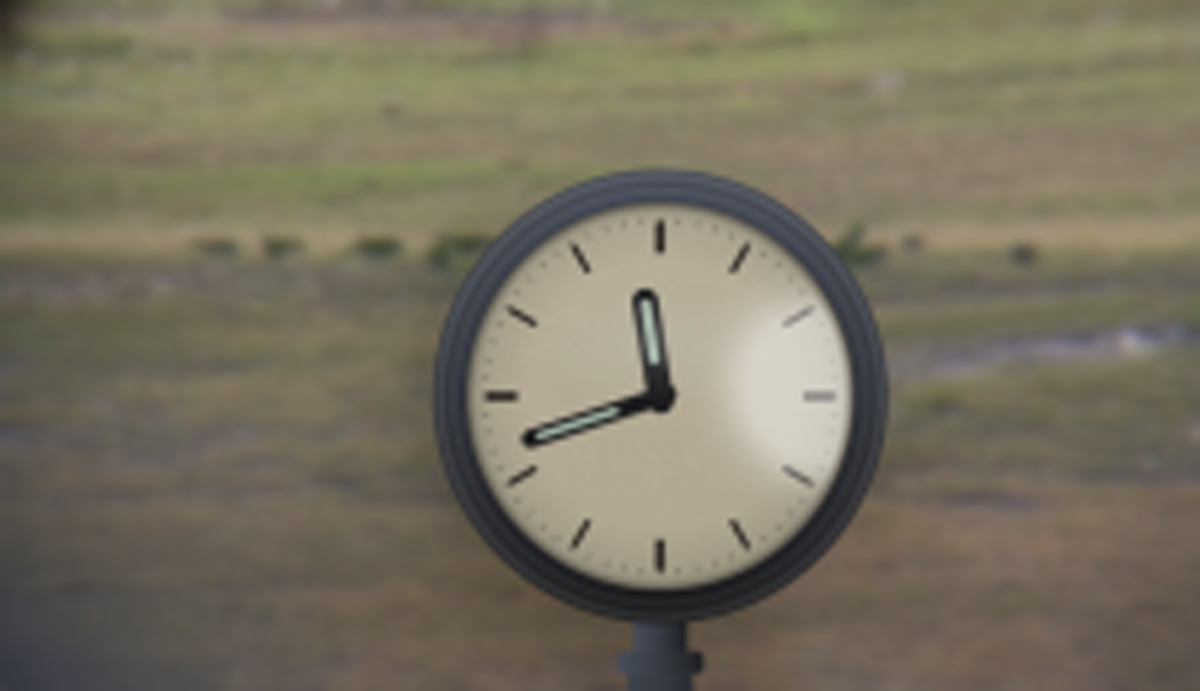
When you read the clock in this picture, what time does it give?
11:42
